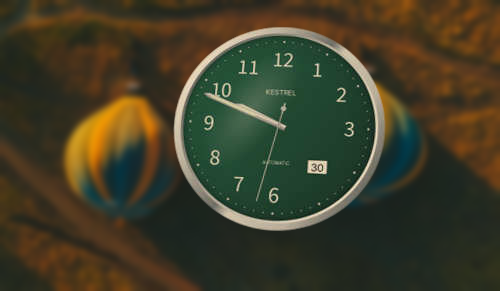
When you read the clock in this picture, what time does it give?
9:48:32
